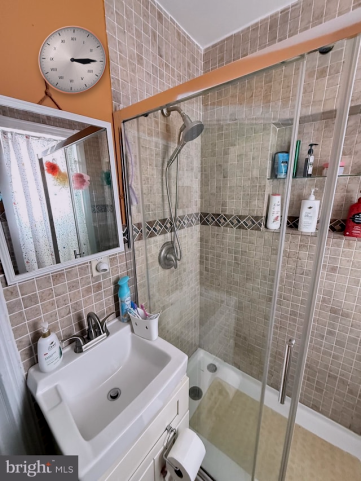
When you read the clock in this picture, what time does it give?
3:15
